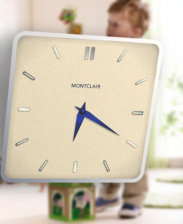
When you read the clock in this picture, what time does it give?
6:20
